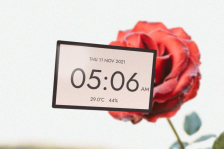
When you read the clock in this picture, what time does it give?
5:06
